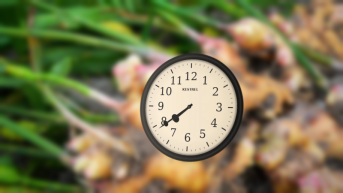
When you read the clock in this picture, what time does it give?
7:39
